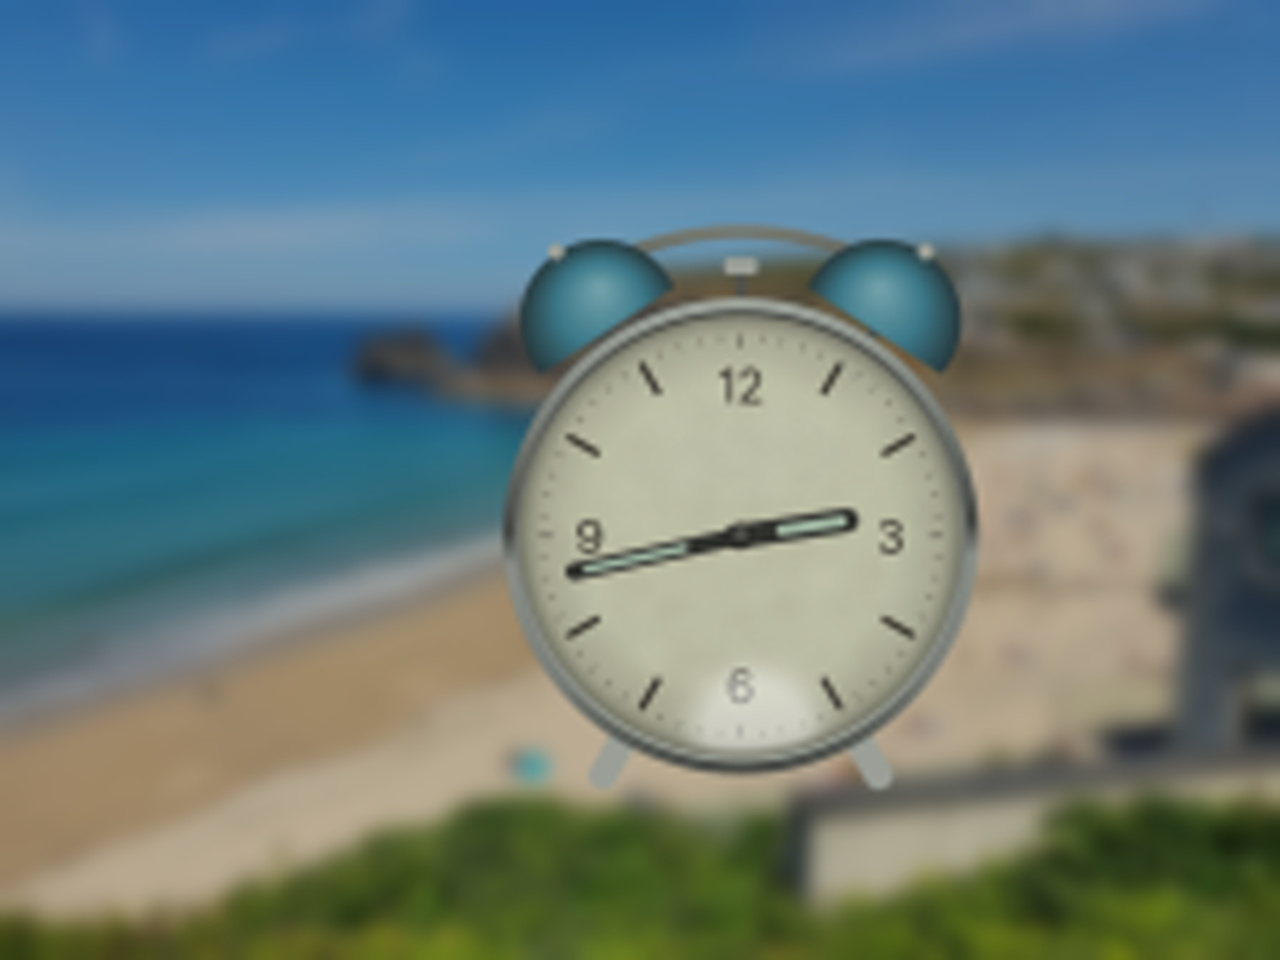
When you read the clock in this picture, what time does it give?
2:43
